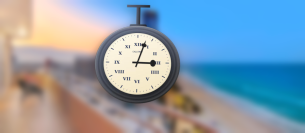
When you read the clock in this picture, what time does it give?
3:03
